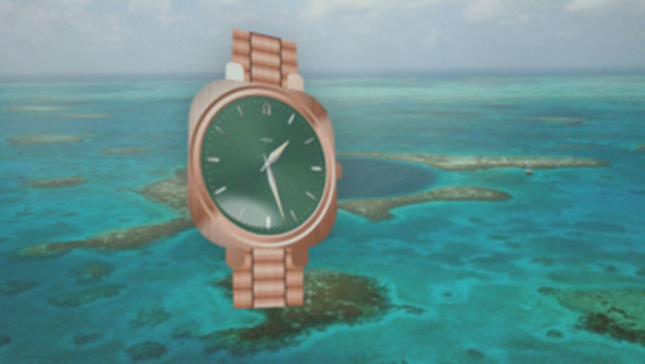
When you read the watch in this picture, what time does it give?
1:27
